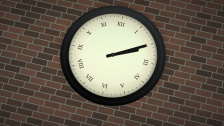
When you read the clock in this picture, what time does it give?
2:10
